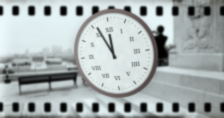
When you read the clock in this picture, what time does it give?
11:56
